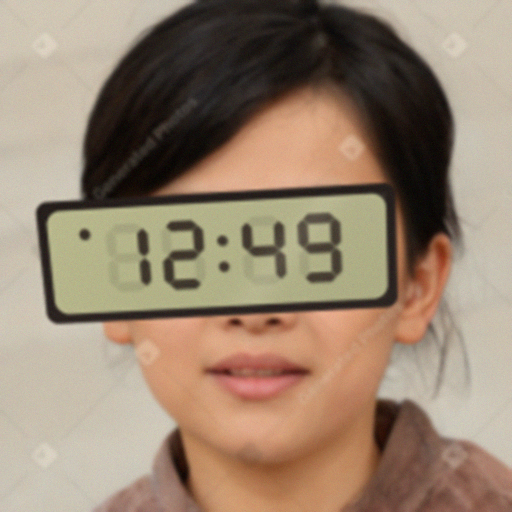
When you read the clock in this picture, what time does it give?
12:49
